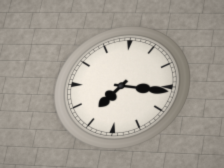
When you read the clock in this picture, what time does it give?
7:16
